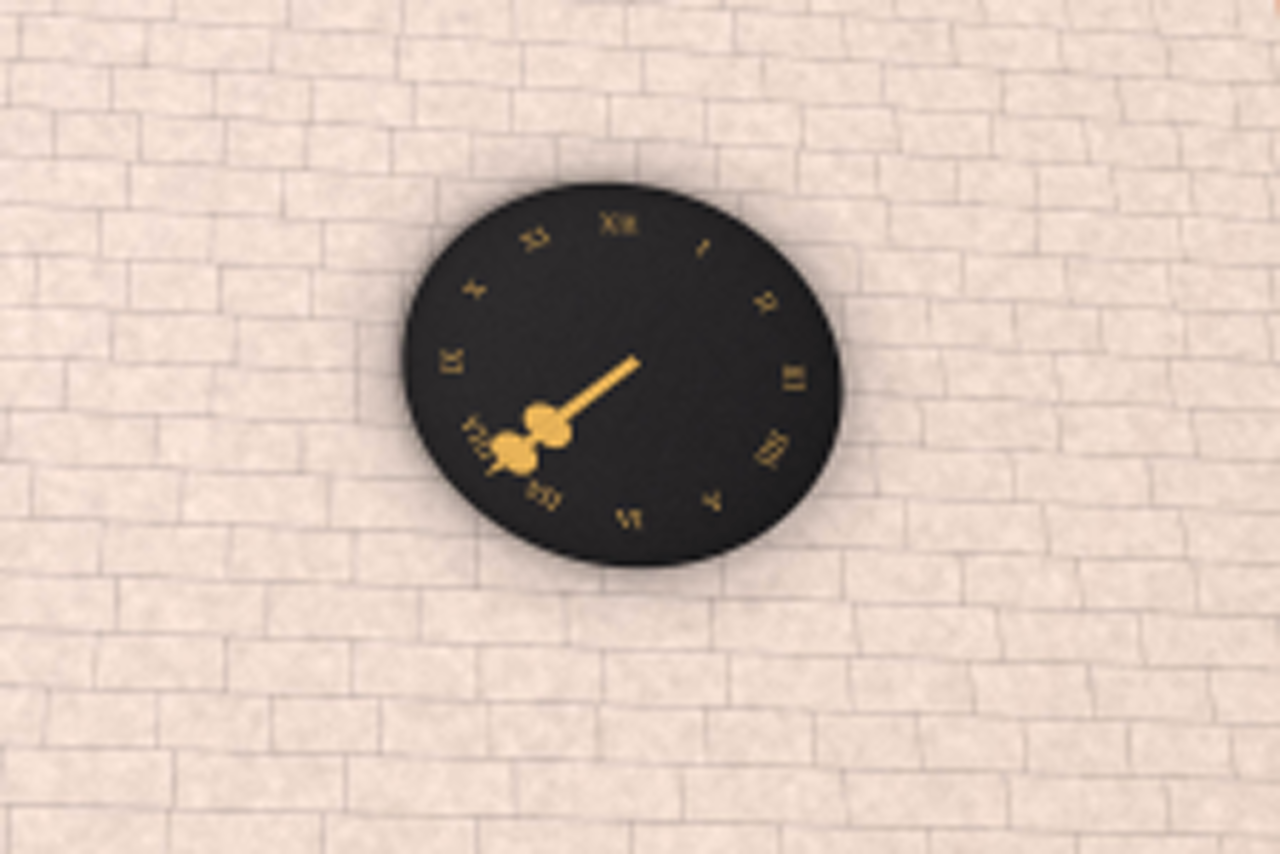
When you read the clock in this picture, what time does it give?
7:38
